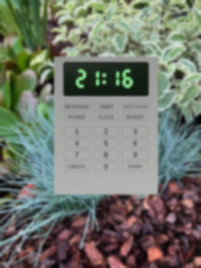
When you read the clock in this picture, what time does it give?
21:16
